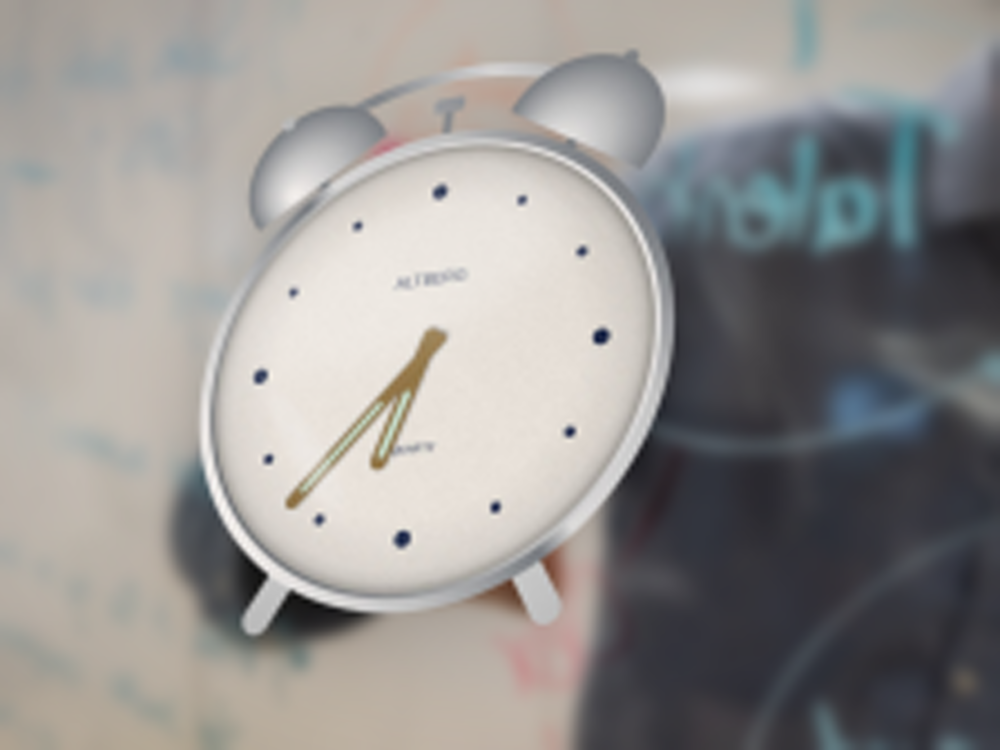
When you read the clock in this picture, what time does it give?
6:37
